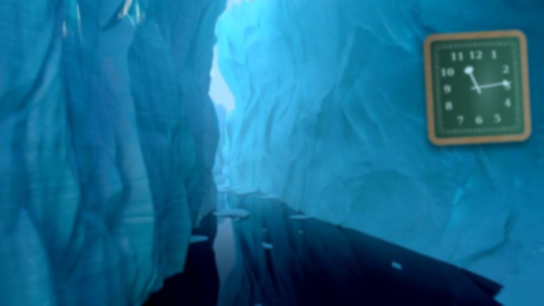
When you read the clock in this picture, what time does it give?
11:14
